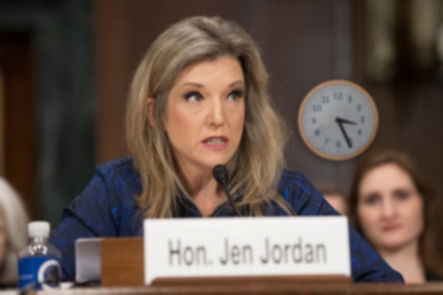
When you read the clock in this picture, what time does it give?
3:26
